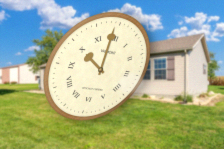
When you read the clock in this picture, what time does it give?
9:59
